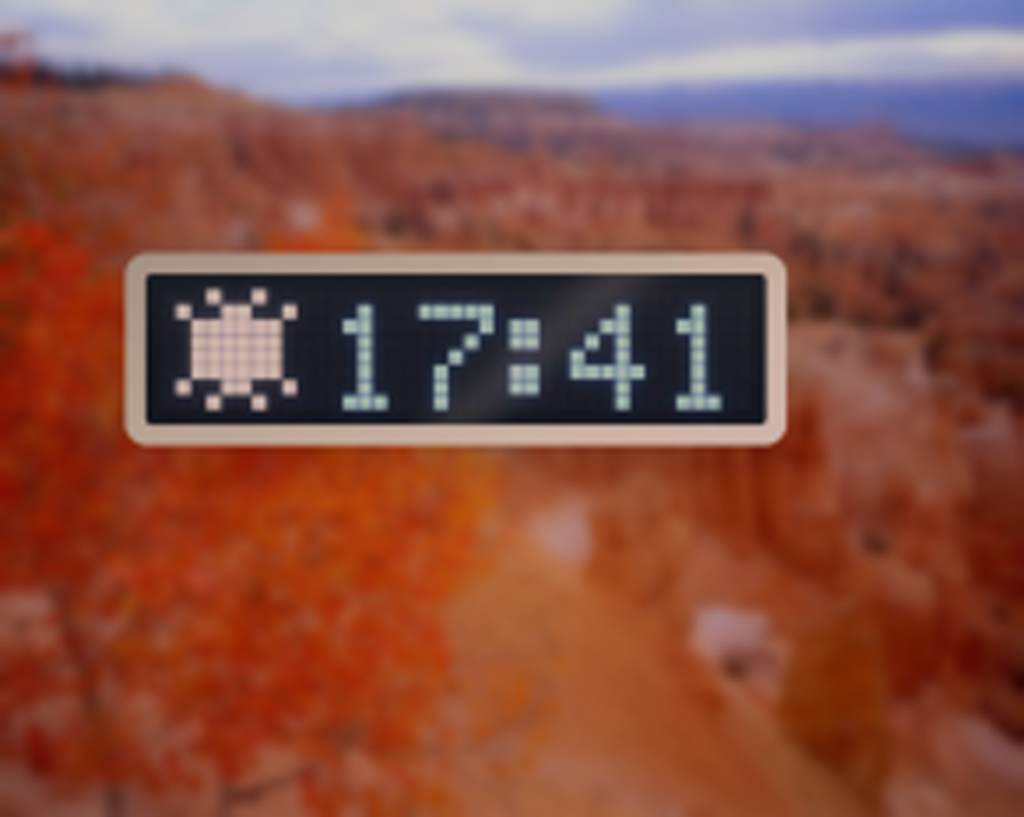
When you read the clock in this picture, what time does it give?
17:41
